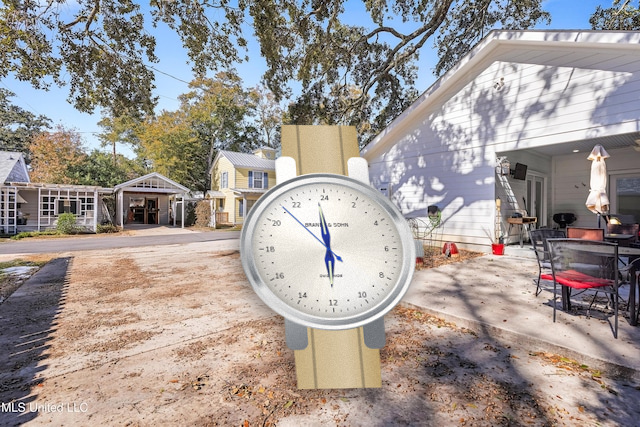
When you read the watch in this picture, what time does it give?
11:58:53
